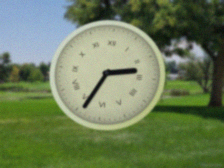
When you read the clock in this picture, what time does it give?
2:34
